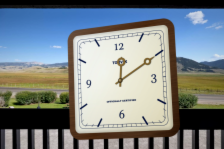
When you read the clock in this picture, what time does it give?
12:10
